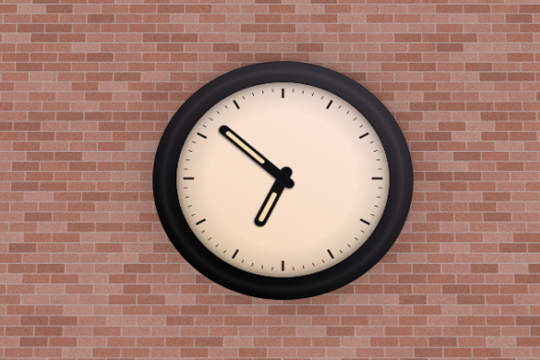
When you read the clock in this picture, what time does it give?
6:52
